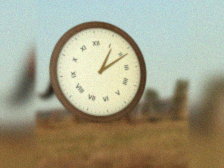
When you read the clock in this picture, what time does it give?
1:11
